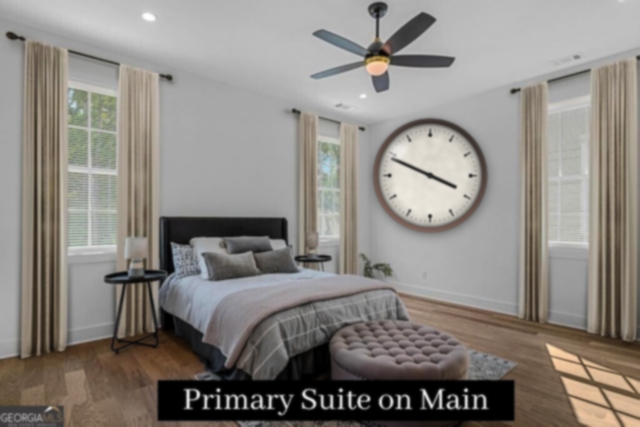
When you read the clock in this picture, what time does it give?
3:49
